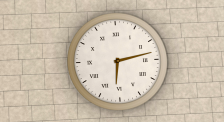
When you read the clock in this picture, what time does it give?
6:13
